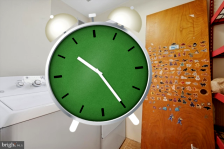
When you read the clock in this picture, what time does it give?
10:25
